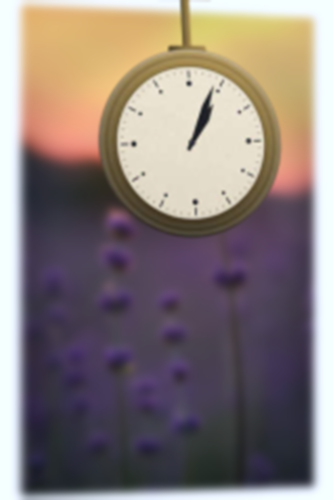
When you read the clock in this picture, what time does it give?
1:04
